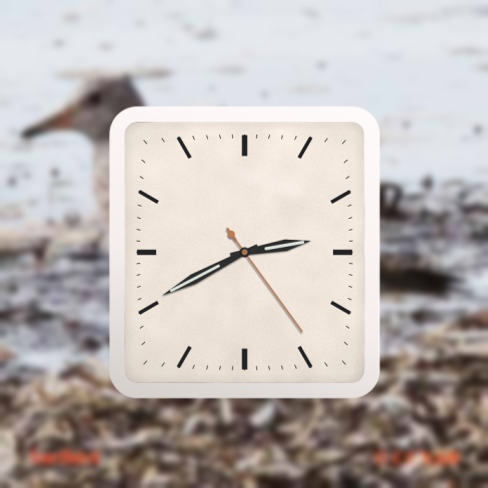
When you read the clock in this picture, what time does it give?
2:40:24
